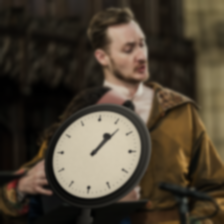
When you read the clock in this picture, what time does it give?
1:07
